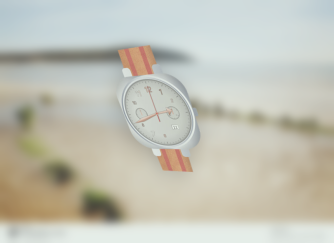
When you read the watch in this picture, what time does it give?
2:42
